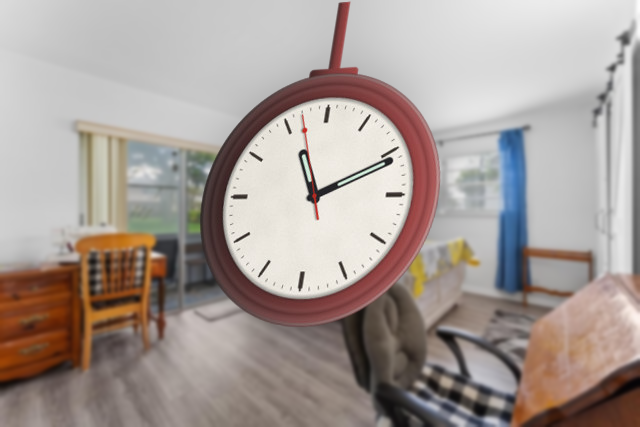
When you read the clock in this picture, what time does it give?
11:10:57
